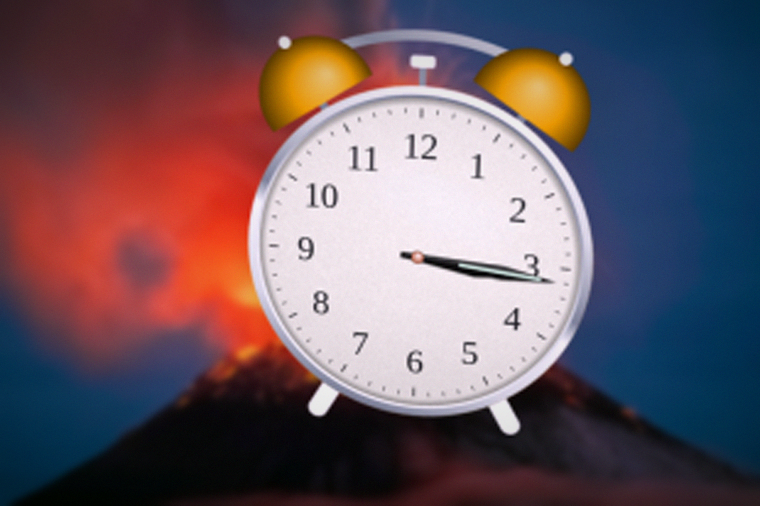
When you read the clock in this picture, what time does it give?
3:16
